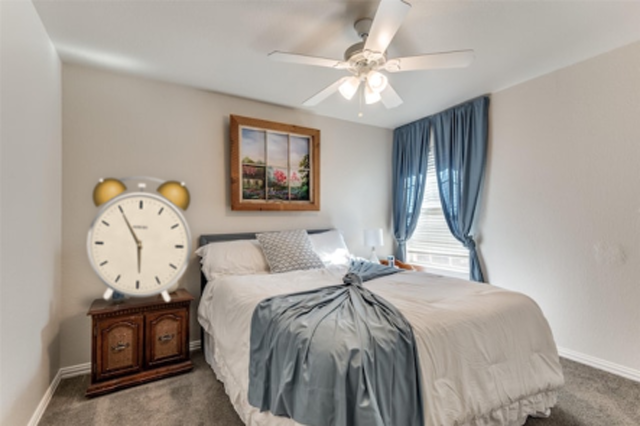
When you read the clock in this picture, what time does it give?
5:55
